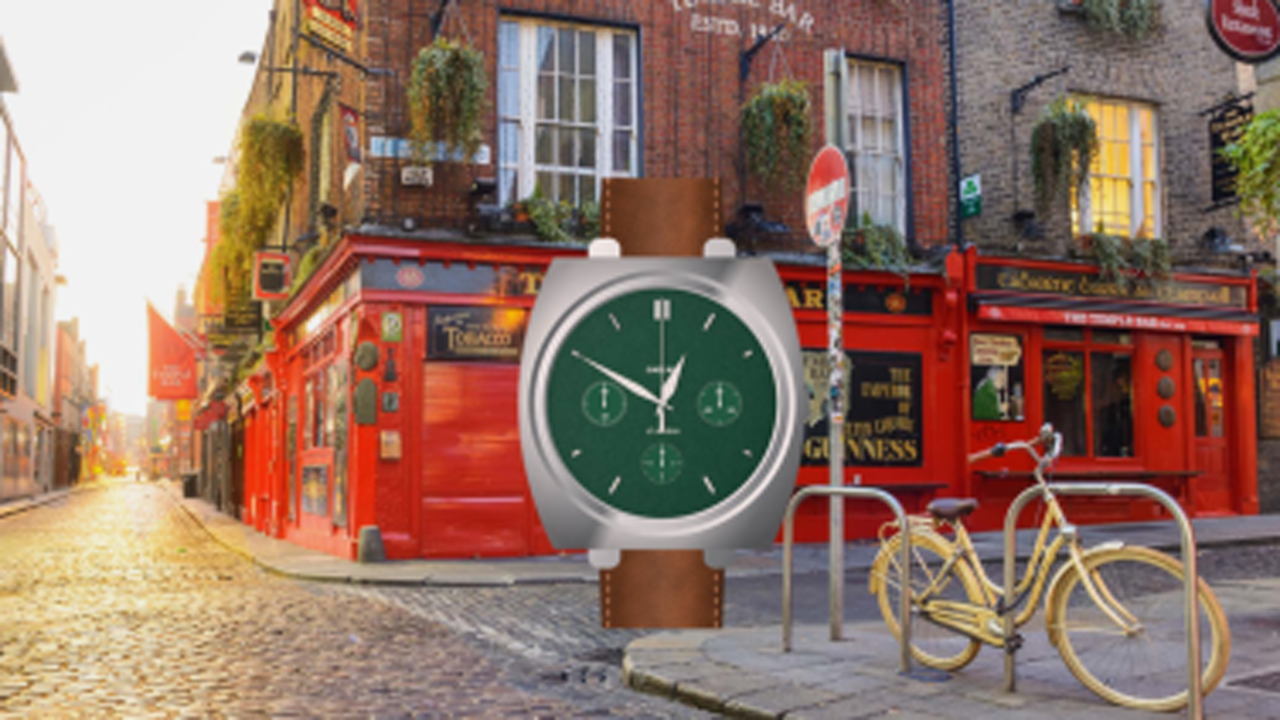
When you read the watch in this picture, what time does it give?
12:50
